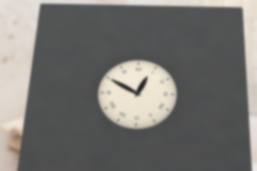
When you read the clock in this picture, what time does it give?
12:50
